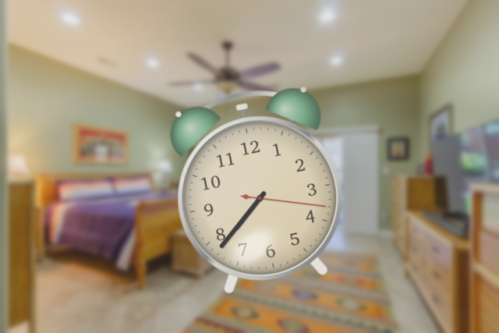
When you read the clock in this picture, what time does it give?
7:38:18
